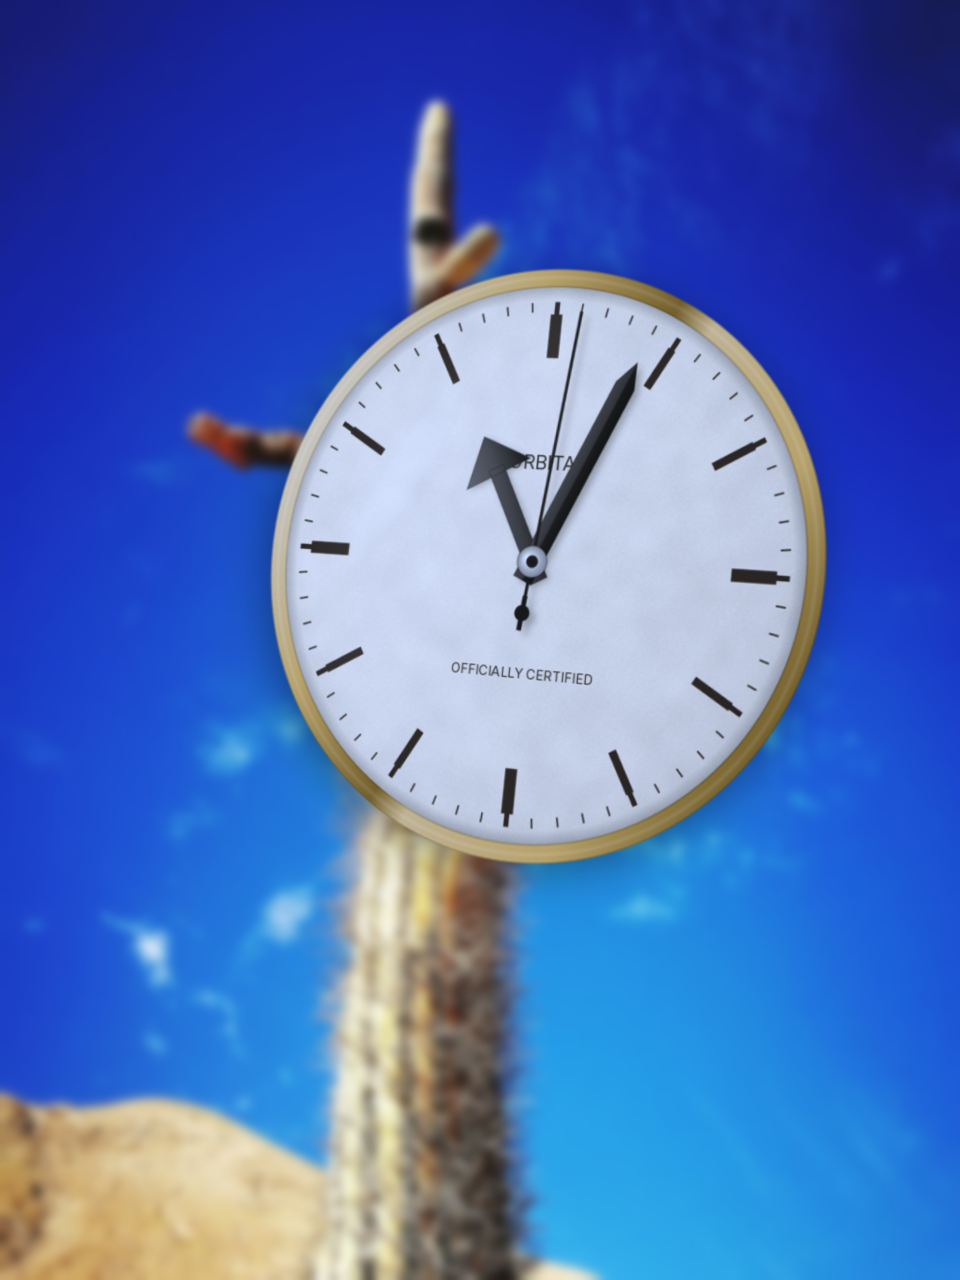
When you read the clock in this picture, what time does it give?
11:04:01
